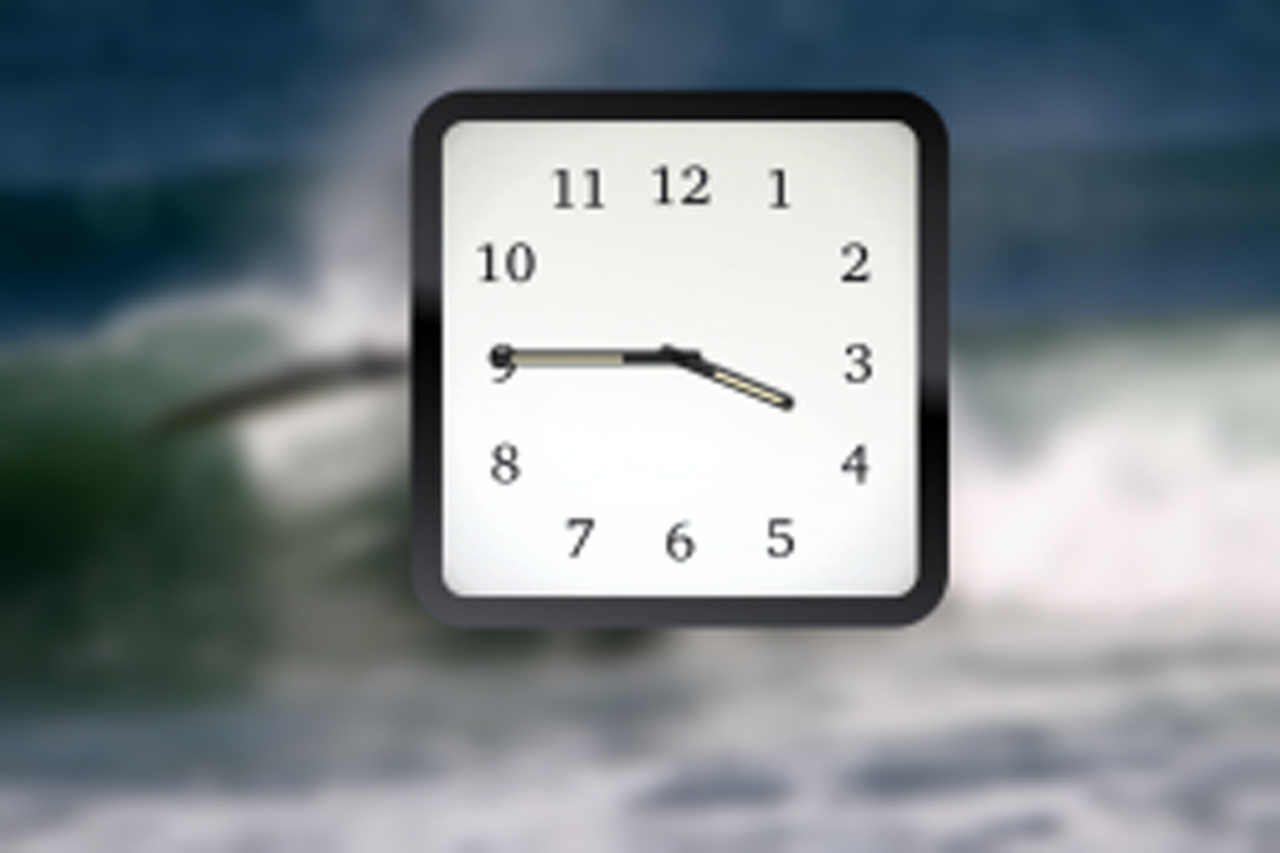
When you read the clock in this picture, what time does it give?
3:45
